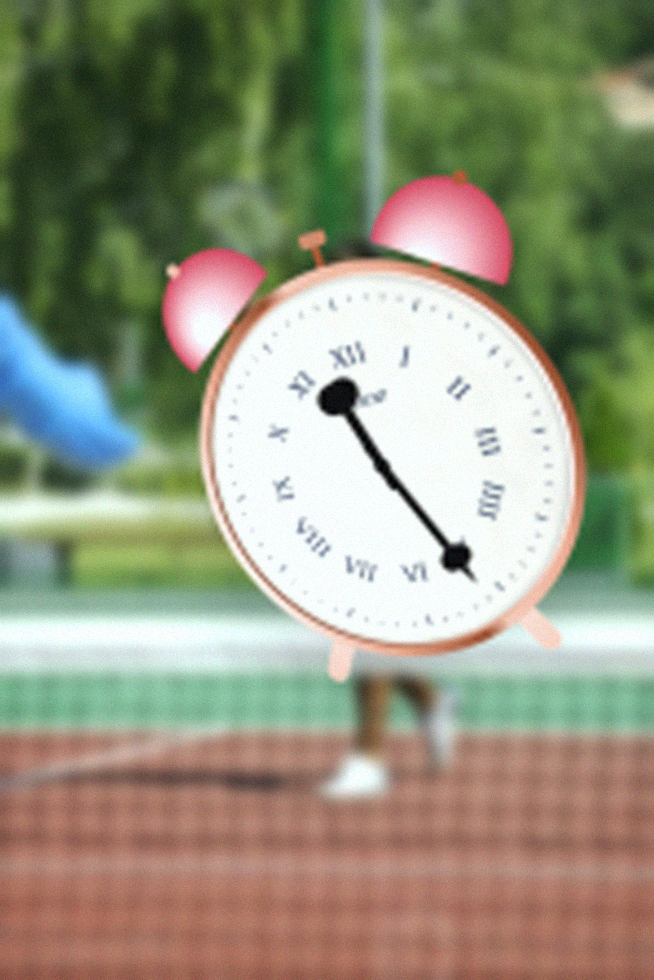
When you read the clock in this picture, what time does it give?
11:26
